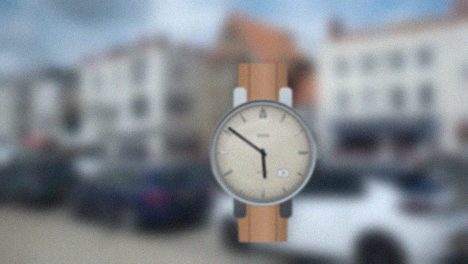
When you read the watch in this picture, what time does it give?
5:51
